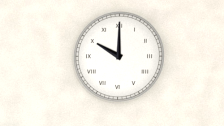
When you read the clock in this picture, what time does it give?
10:00
